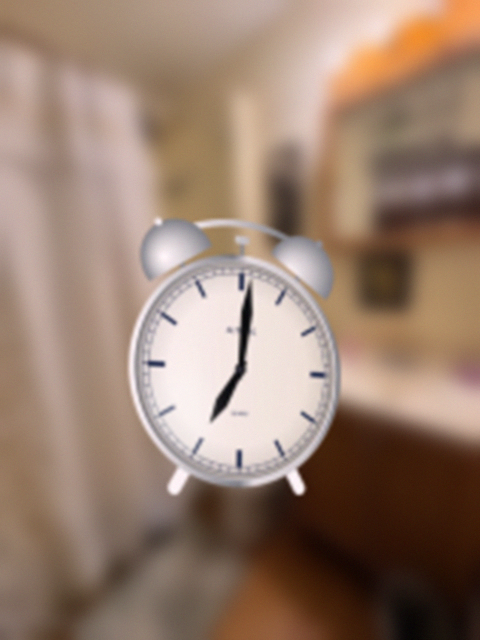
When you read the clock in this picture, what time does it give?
7:01
